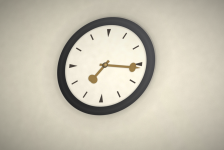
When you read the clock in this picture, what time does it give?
7:16
